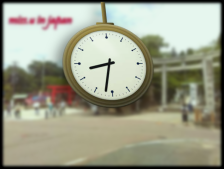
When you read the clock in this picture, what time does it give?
8:32
